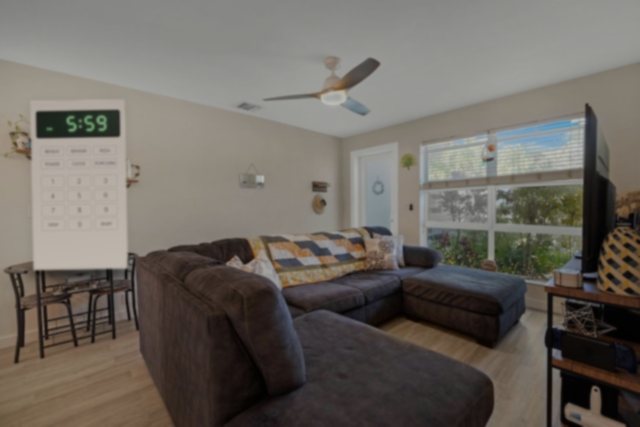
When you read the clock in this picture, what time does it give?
5:59
